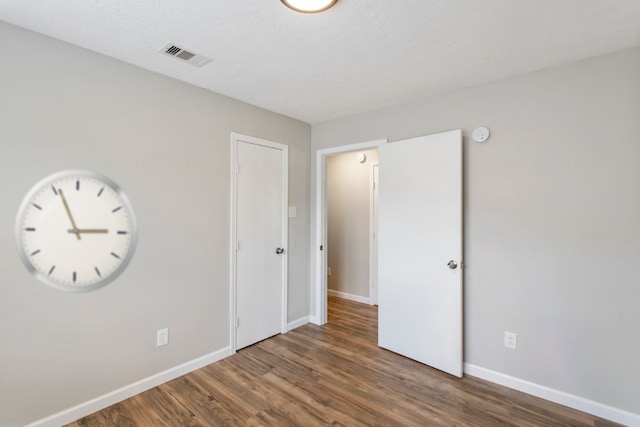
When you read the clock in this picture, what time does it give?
2:56
